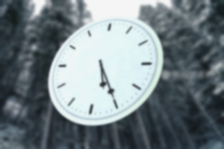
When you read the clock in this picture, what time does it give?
5:25
